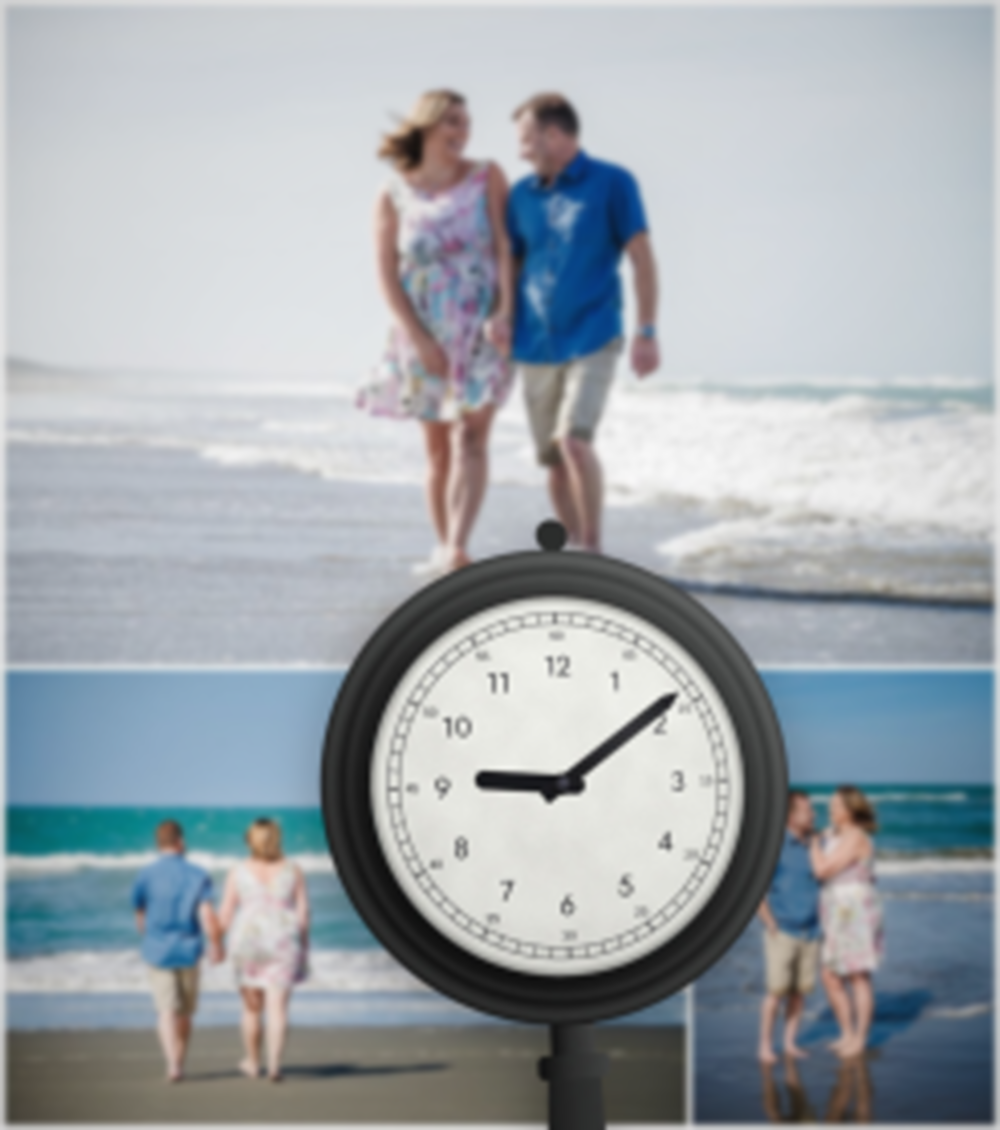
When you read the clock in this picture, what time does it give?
9:09
